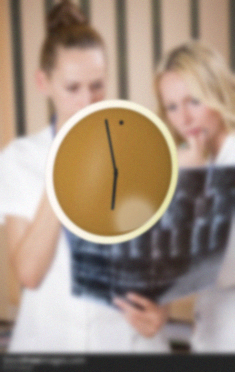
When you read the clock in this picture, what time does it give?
5:57
